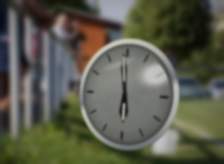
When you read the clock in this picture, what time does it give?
5:59
